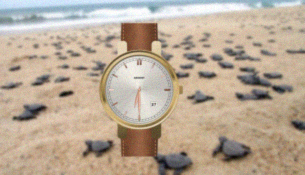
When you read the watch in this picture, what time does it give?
6:30
